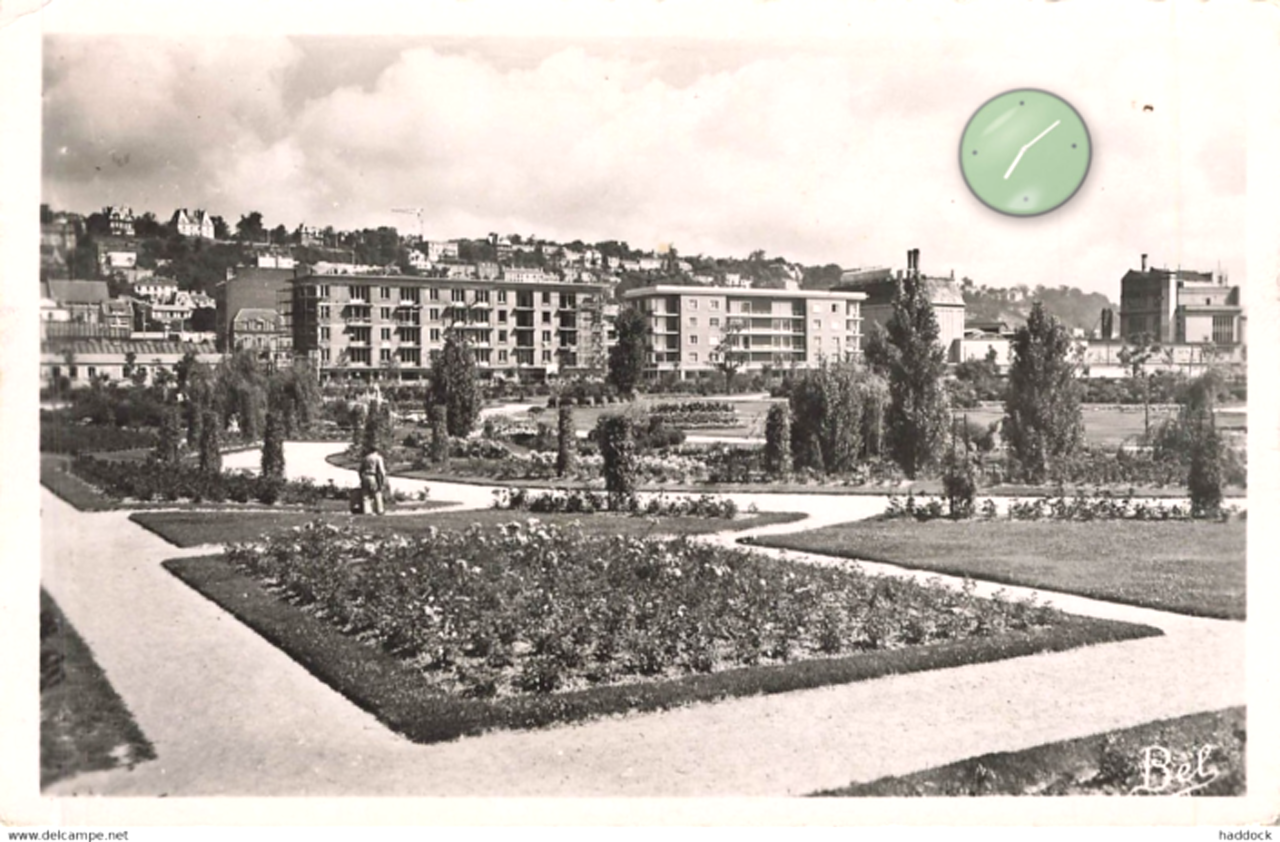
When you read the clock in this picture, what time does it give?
7:09
